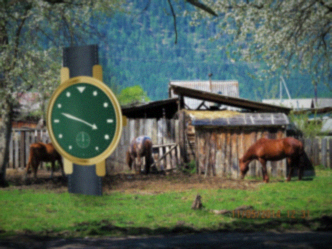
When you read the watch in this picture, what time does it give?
3:48
